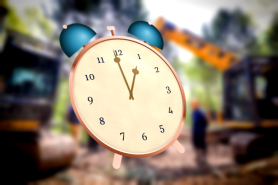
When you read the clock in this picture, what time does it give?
12:59
